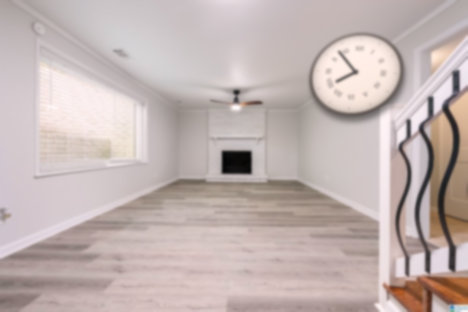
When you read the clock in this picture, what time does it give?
7:53
